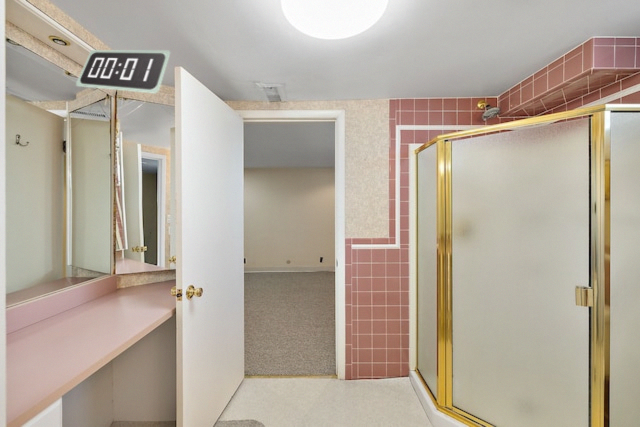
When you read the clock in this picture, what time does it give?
0:01
